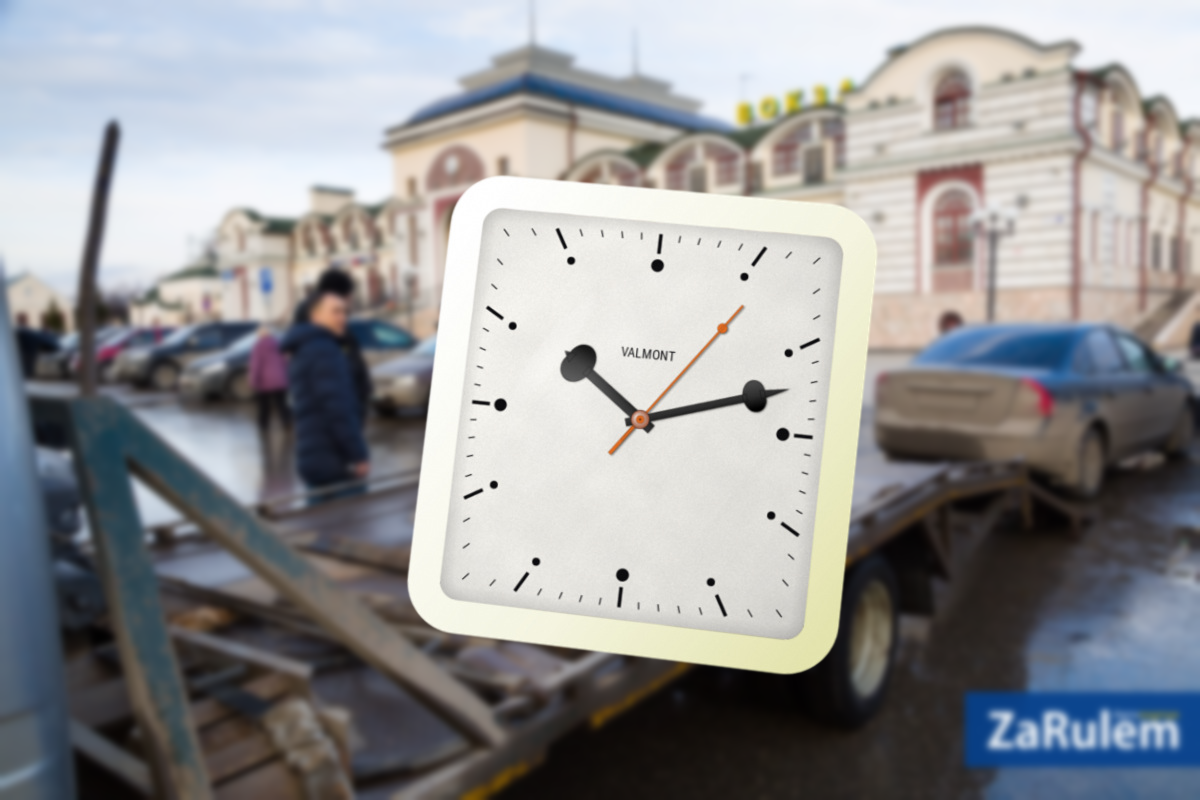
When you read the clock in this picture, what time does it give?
10:12:06
